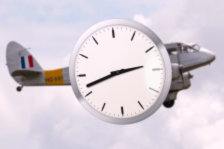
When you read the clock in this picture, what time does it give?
2:42
